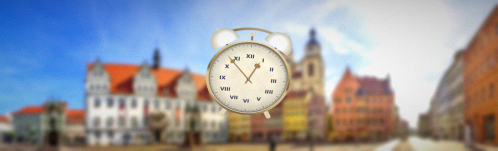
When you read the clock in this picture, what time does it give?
12:53
